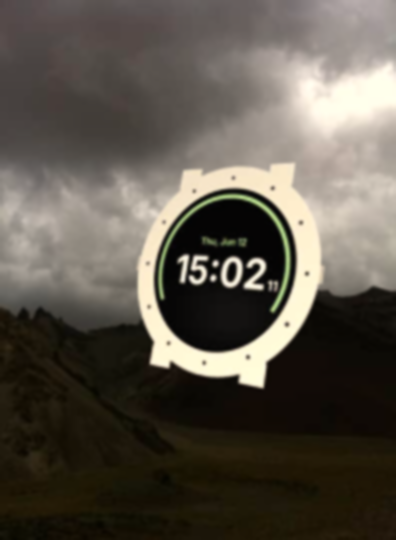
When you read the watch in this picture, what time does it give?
15:02
